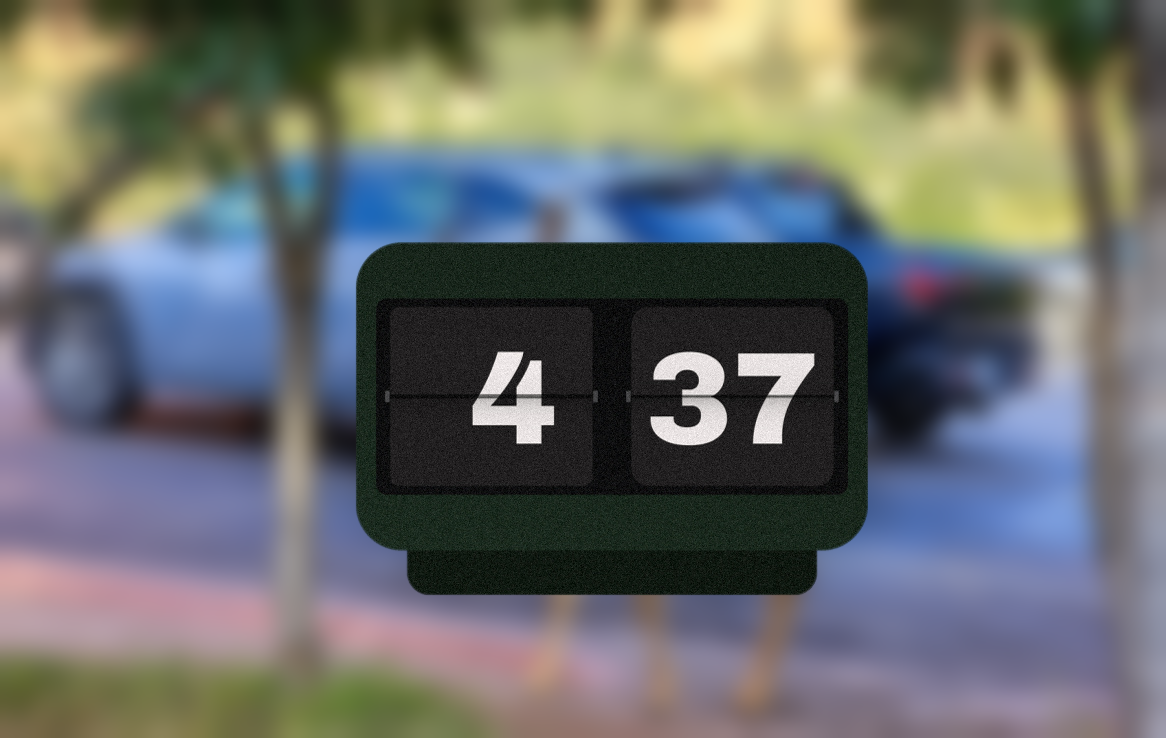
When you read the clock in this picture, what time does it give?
4:37
